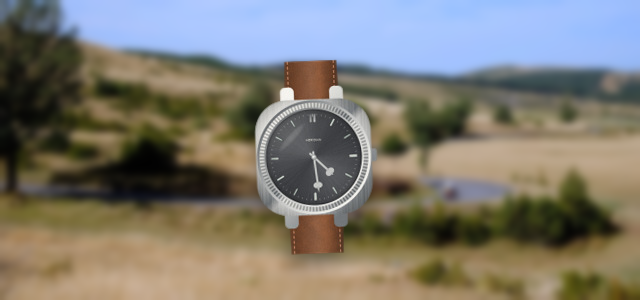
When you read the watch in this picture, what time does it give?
4:29
